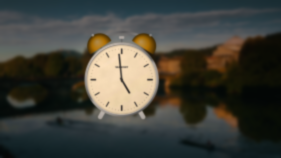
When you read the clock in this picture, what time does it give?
4:59
